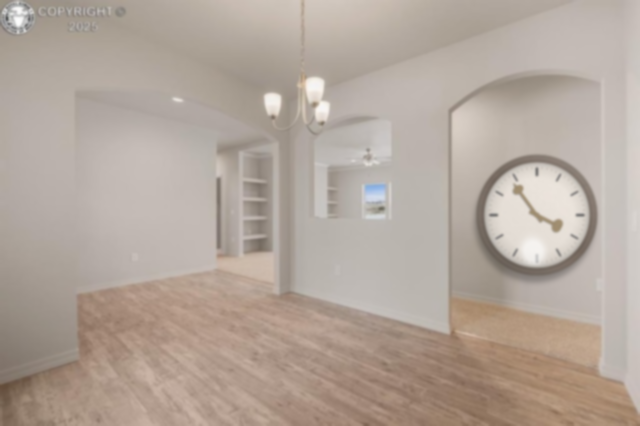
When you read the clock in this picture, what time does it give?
3:54
